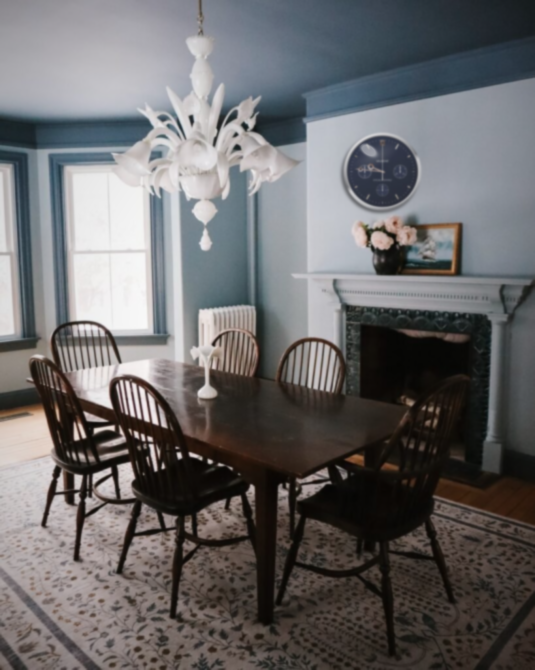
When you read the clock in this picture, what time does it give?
9:46
